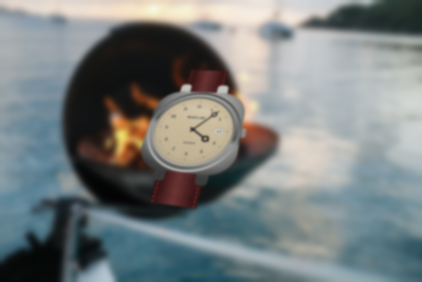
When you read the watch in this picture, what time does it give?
4:07
